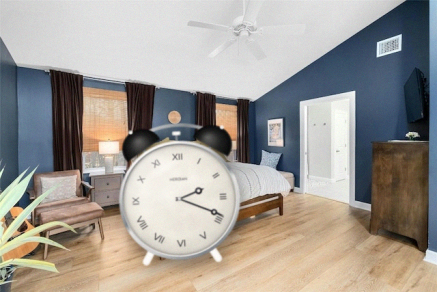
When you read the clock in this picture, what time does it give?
2:19
